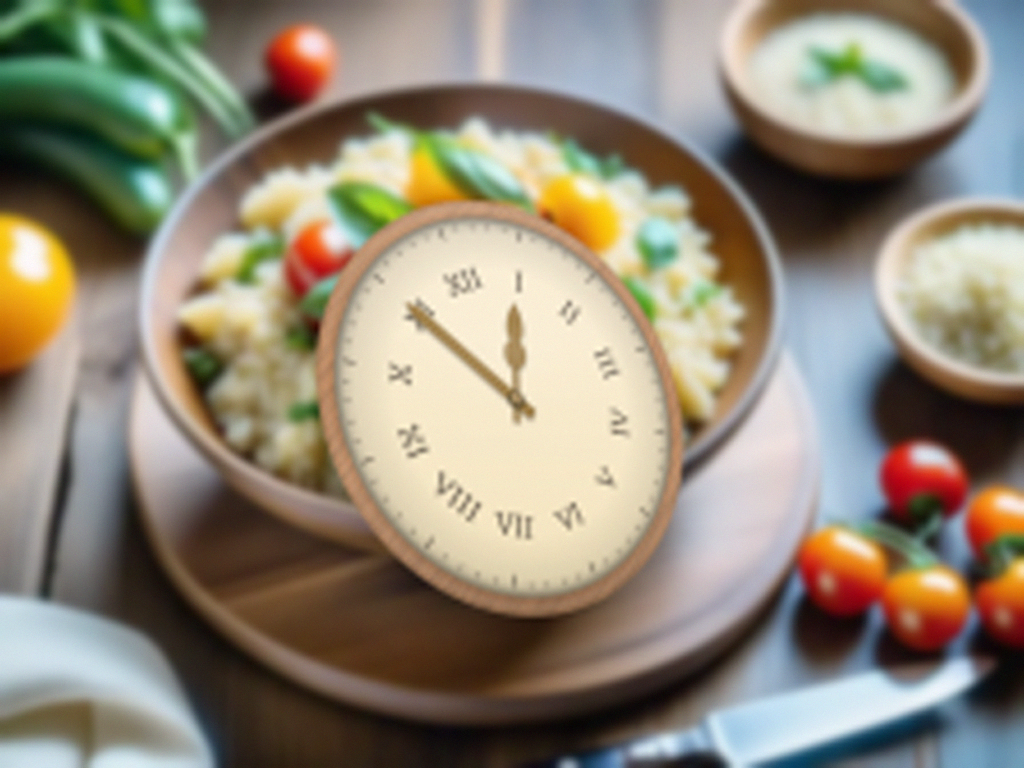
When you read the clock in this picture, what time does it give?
12:55
